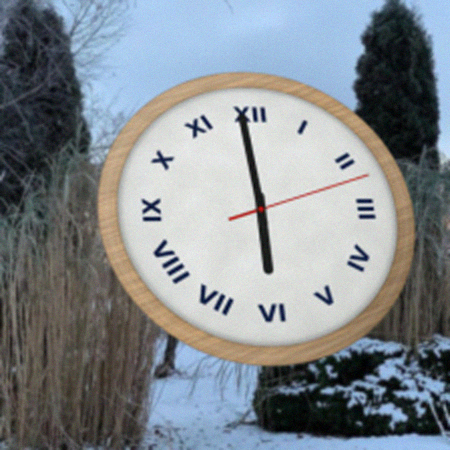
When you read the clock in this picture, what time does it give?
5:59:12
